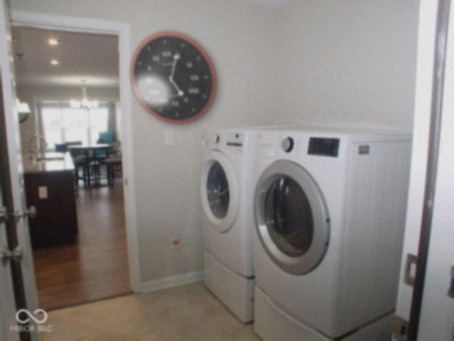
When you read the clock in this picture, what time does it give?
5:04
